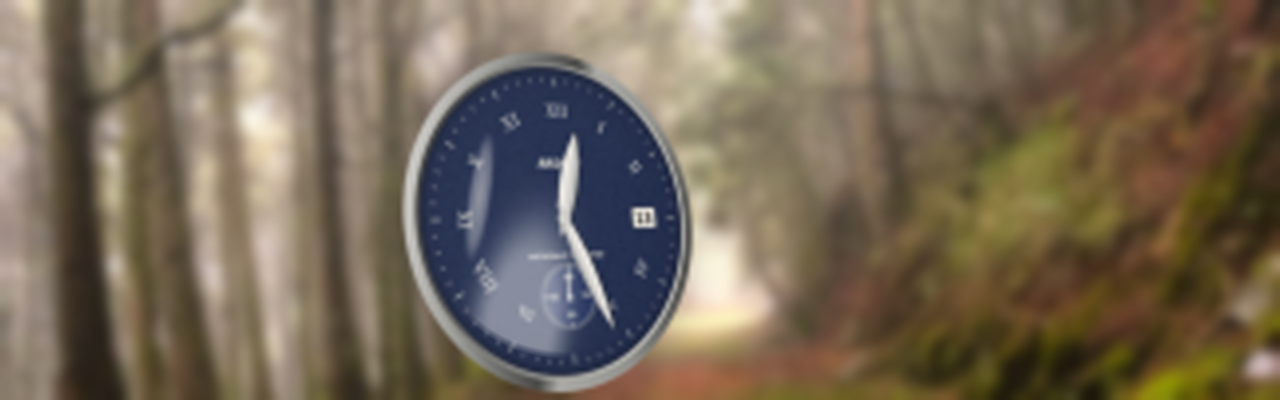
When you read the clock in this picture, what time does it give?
12:26
